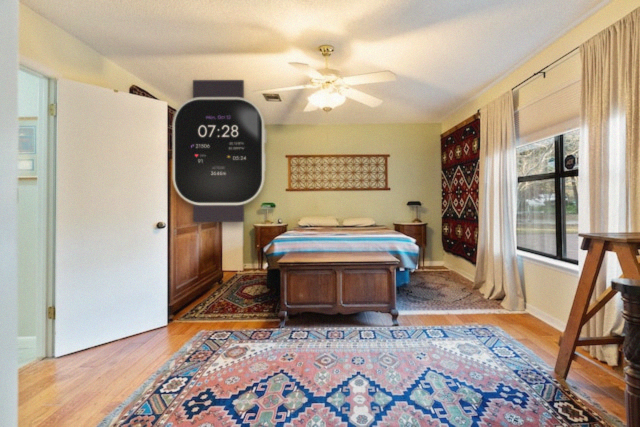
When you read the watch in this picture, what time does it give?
7:28
